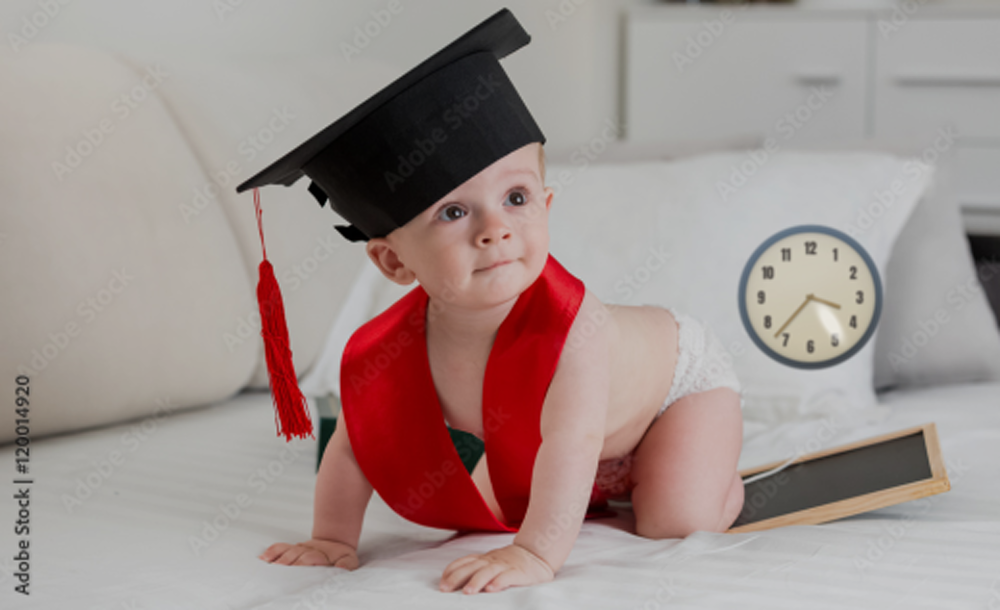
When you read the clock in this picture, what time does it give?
3:37
